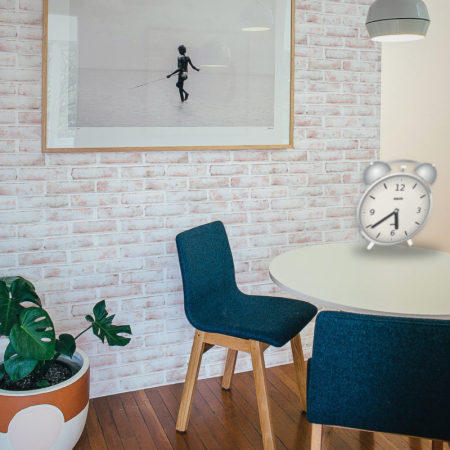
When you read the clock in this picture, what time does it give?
5:39
